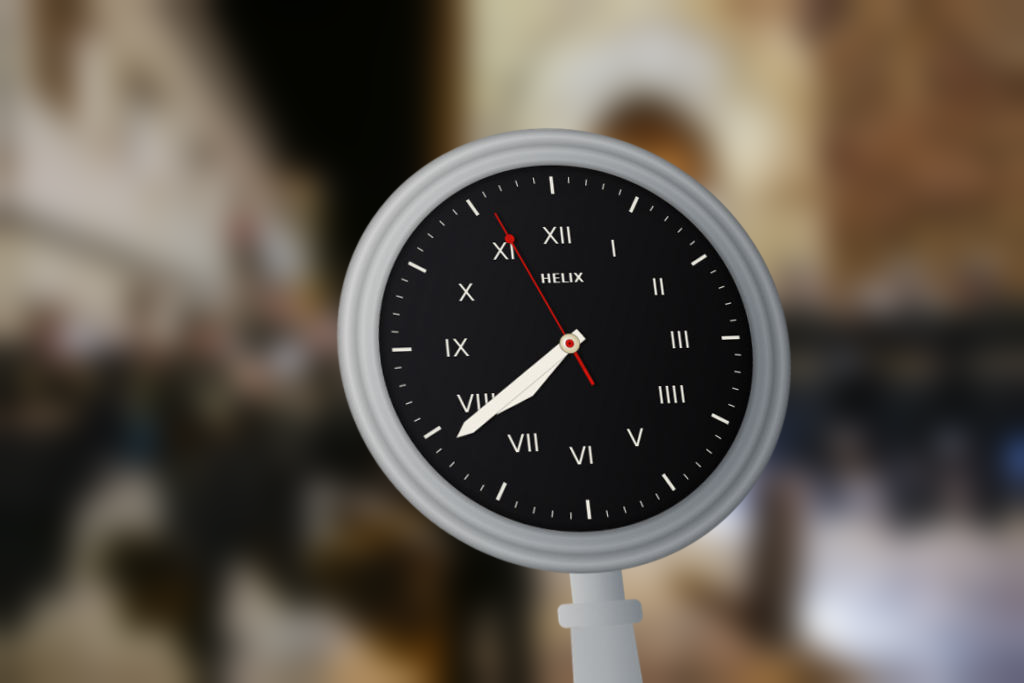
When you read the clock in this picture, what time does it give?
7:38:56
